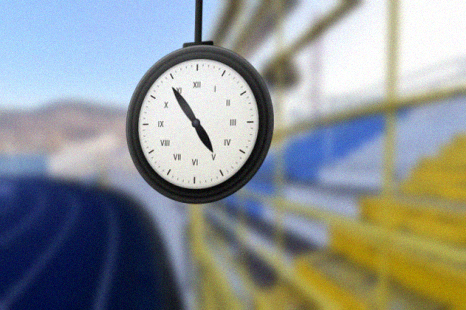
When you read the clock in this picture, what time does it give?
4:54
